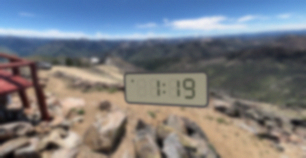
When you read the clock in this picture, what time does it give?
1:19
